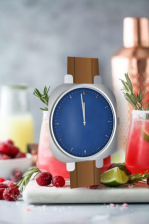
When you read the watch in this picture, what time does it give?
11:59
